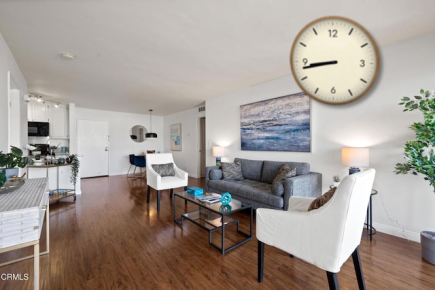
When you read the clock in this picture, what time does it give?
8:43
